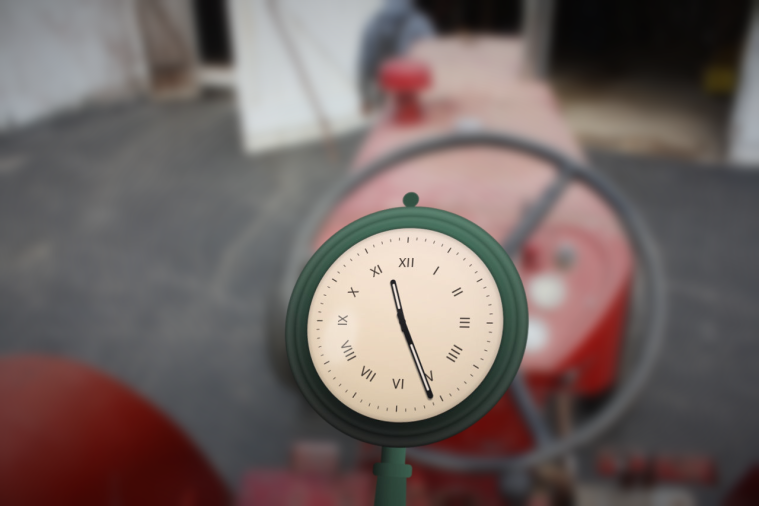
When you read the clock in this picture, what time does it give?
11:26
